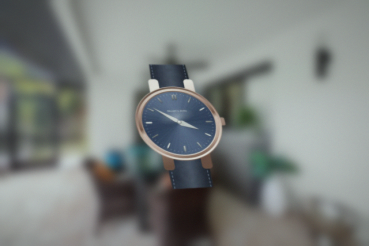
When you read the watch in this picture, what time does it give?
3:51
